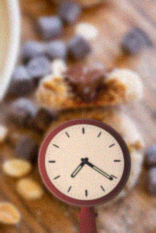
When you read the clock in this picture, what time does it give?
7:21
